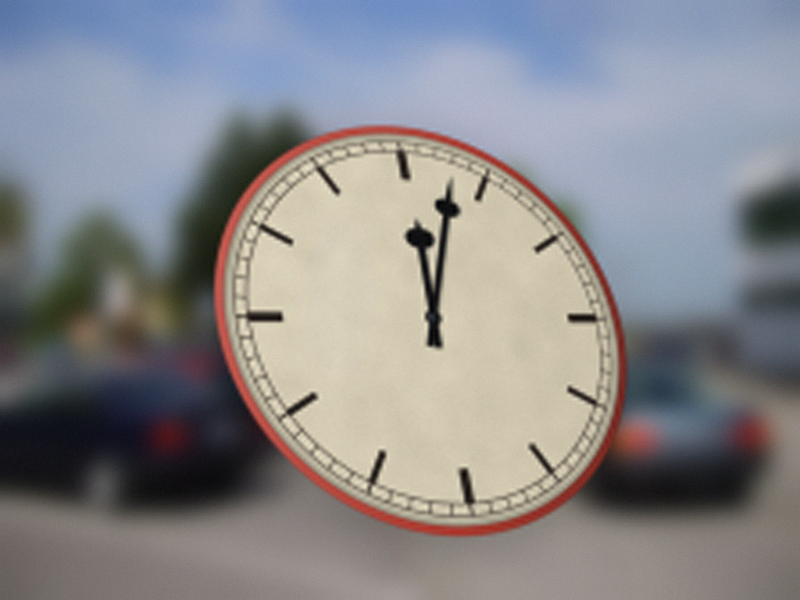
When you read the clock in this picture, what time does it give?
12:03
